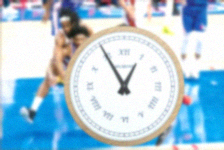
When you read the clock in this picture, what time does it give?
12:55
